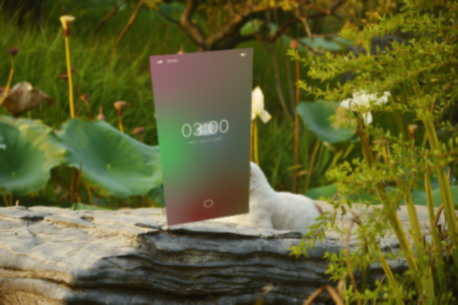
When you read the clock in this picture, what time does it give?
3:00
